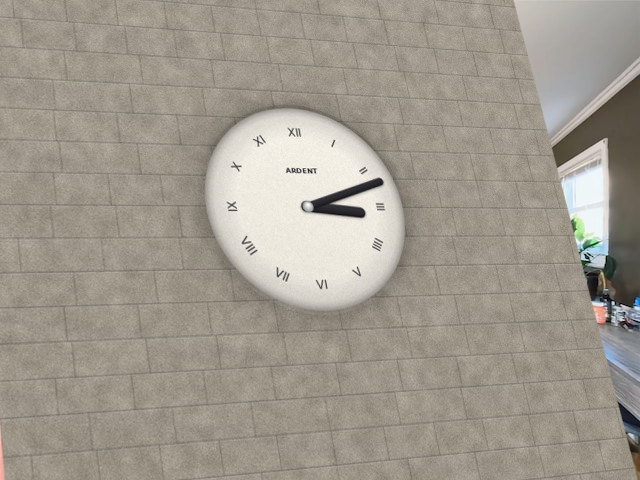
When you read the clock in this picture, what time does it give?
3:12
